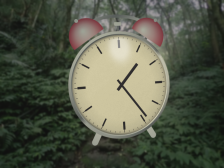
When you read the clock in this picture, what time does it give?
1:24
